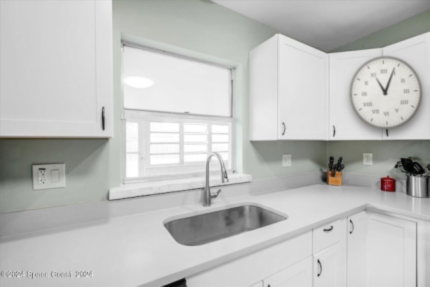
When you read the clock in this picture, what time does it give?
11:04
